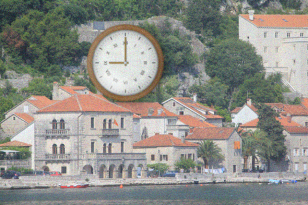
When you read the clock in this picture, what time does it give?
9:00
